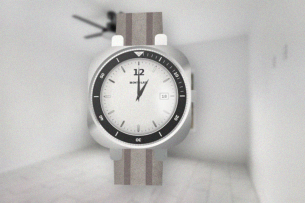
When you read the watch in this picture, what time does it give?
1:00
